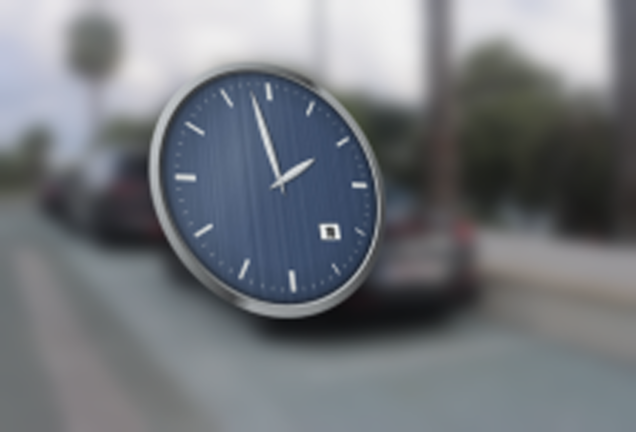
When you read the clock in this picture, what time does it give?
1:58
